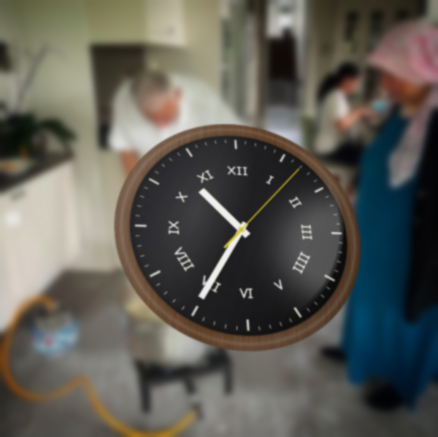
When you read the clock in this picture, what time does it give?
10:35:07
